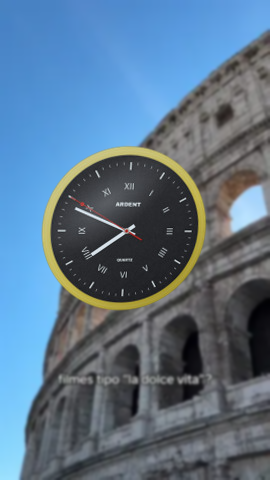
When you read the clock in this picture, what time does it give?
7:48:50
